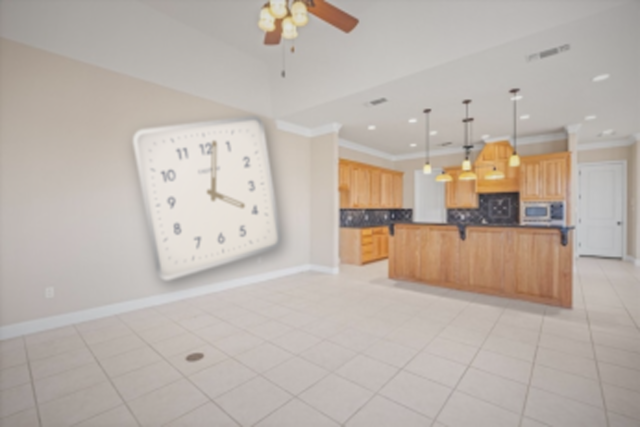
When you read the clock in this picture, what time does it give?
4:02
